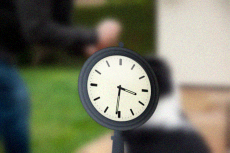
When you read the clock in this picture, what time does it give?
3:31
